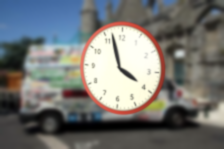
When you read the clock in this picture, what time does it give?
3:57
